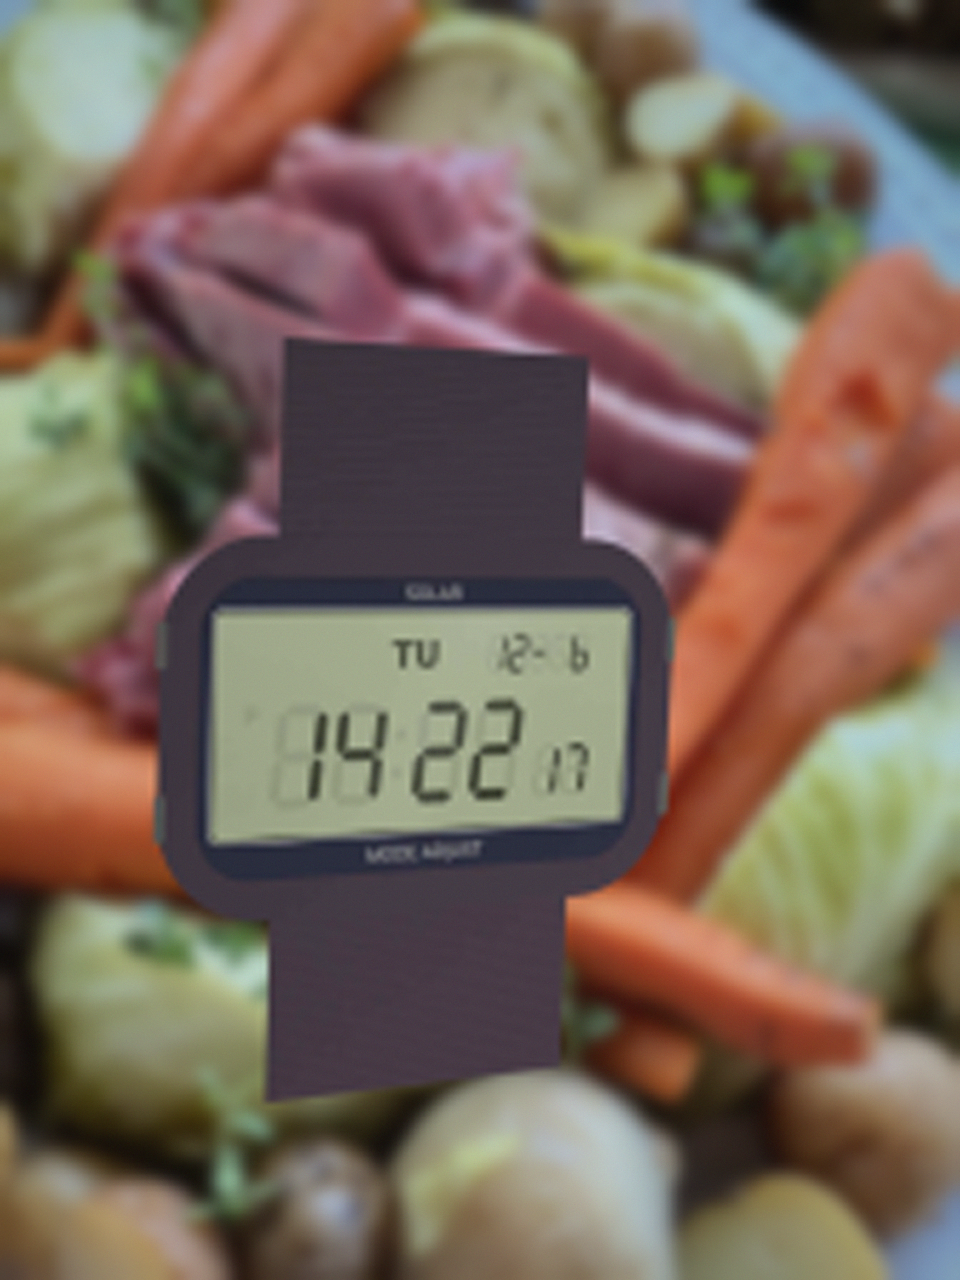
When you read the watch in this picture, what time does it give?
14:22:17
